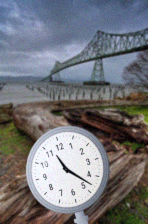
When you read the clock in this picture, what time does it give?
11:23
